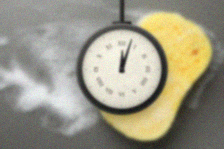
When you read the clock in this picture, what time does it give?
12:03
